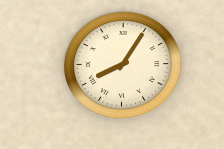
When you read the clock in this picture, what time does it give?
8:05
